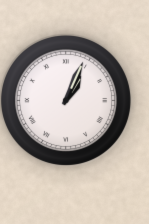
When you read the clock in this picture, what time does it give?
1:04
